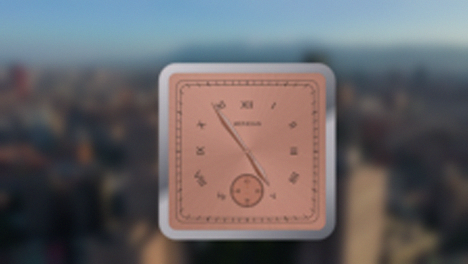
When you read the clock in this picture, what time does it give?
4:54
